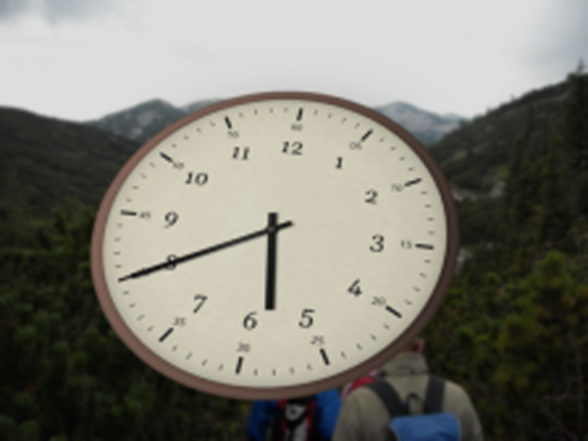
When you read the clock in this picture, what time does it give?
5:40
